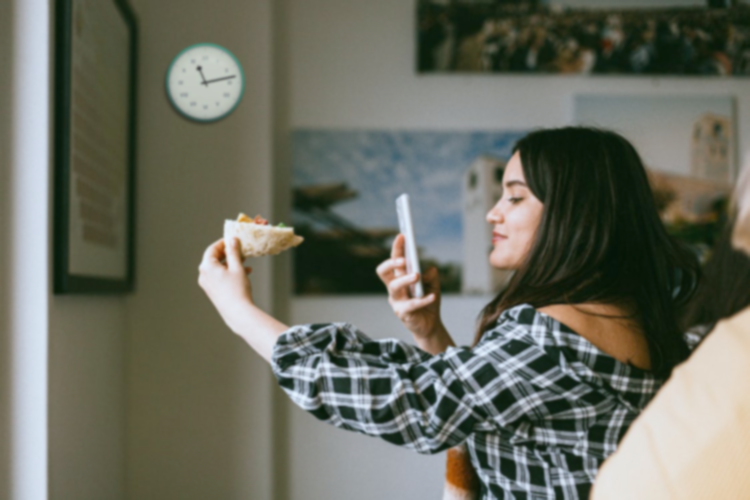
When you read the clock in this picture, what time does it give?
11:13
